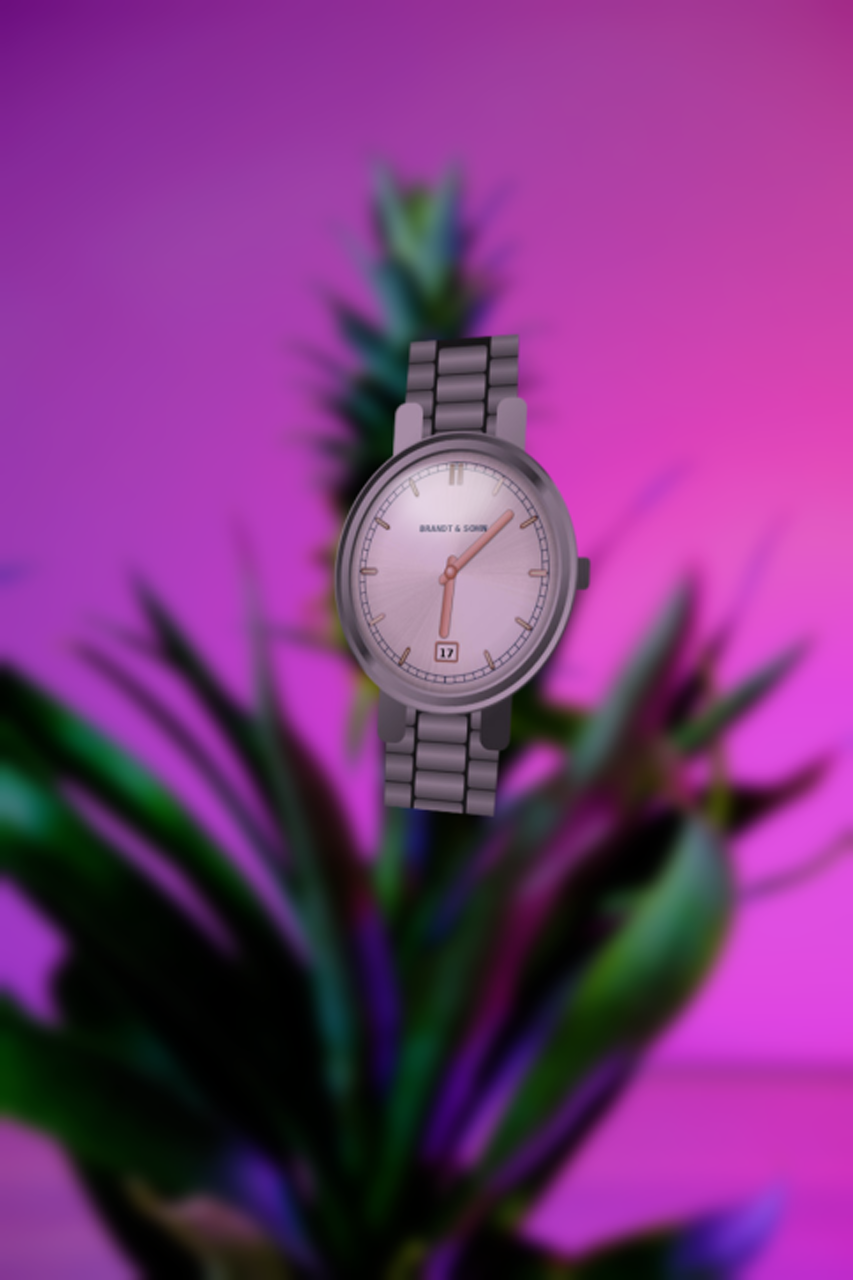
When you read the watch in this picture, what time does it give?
6:08
